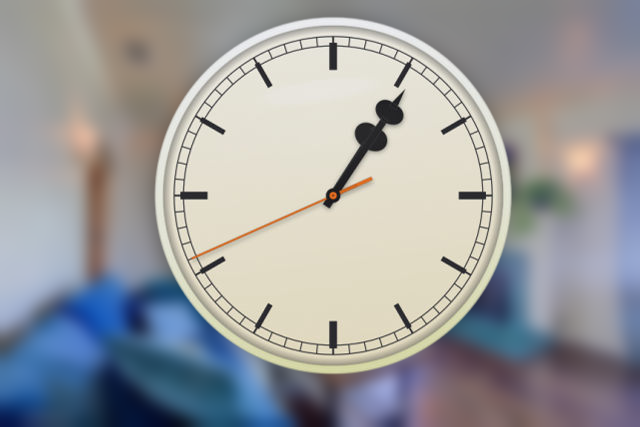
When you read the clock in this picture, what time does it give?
1:05:41
